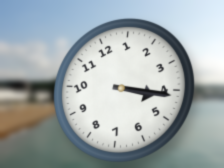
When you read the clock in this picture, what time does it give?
4:21
